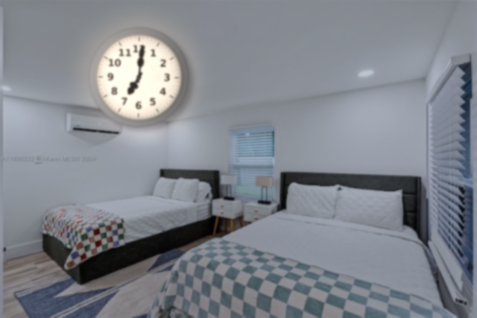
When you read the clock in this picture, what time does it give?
7:01
